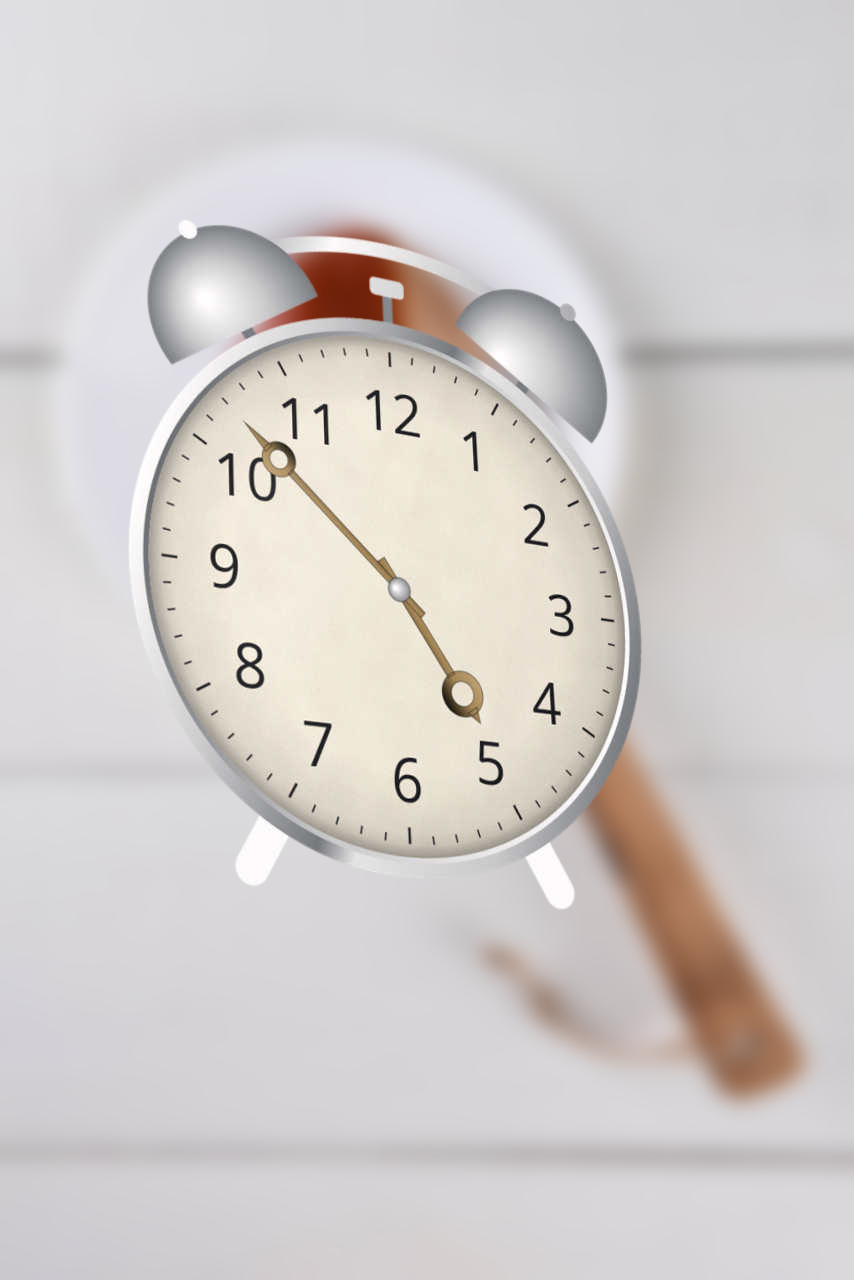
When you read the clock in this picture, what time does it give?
4:52
